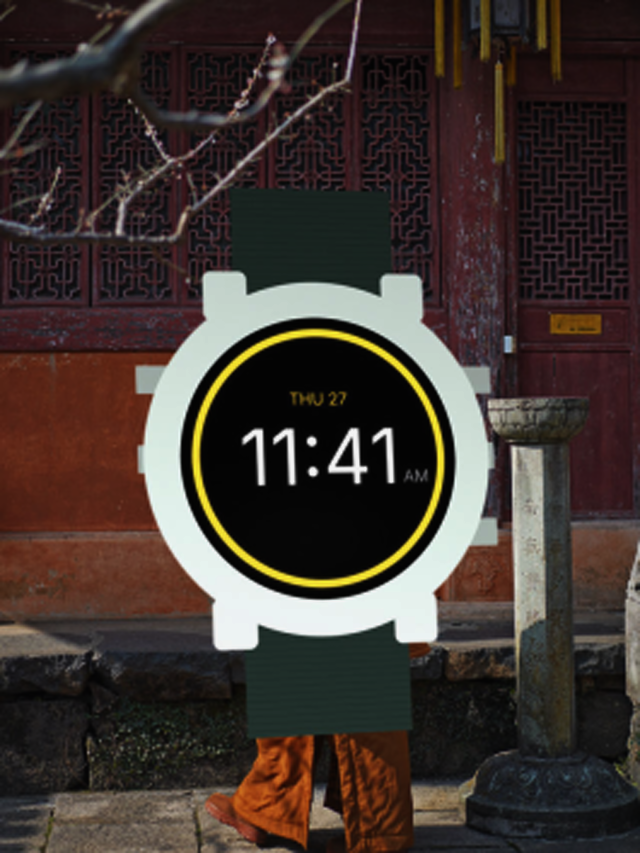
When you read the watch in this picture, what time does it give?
11:41
